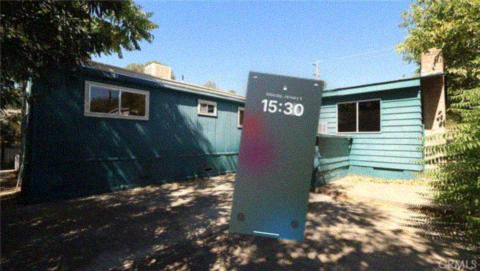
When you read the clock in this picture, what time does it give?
15:30
